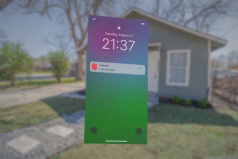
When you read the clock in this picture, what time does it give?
21:37
